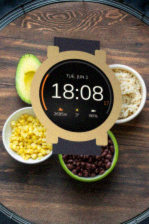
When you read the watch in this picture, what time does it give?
18:08
